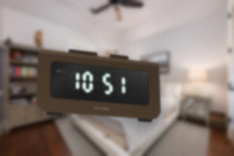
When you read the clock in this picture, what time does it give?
10:51
